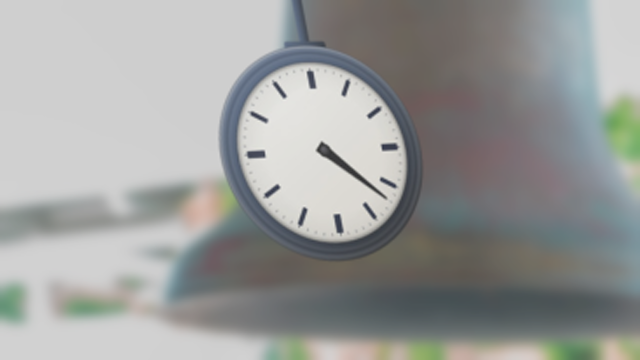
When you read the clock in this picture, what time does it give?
4:22
